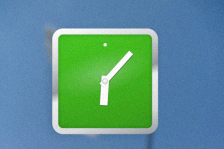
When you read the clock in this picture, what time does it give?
6:07
